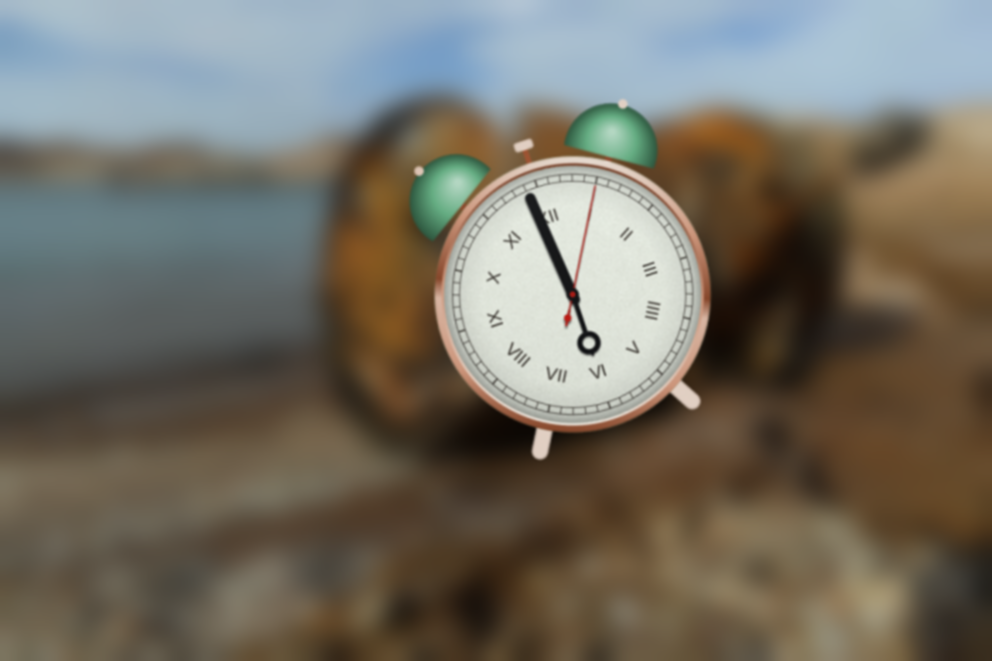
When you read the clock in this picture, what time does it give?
5:59:05
